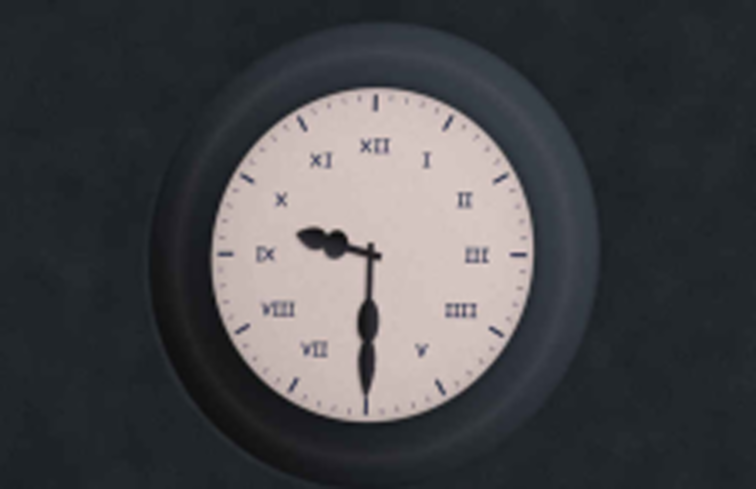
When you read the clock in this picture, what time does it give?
9:30
